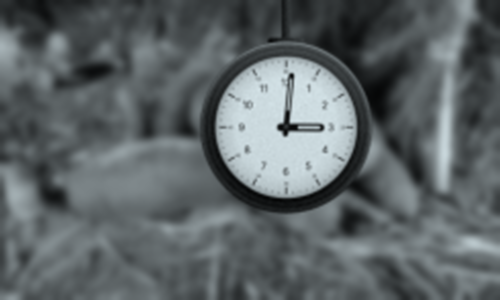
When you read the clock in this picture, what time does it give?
3:01
